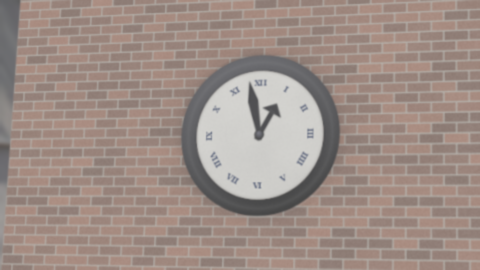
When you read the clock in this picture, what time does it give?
12:58
